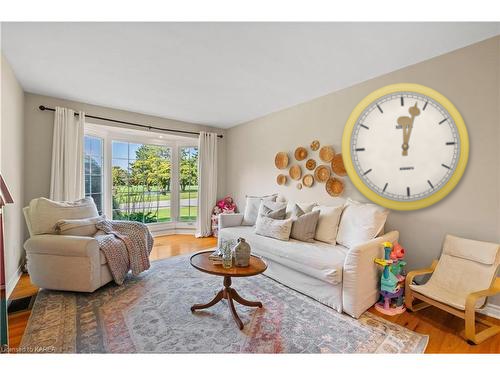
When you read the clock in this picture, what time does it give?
12:03
